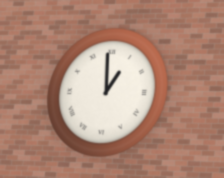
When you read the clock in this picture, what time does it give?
12:59
